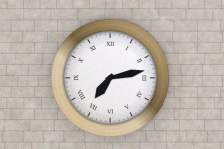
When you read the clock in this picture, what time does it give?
7:13
